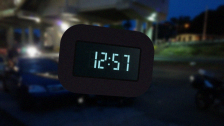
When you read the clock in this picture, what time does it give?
12:57
